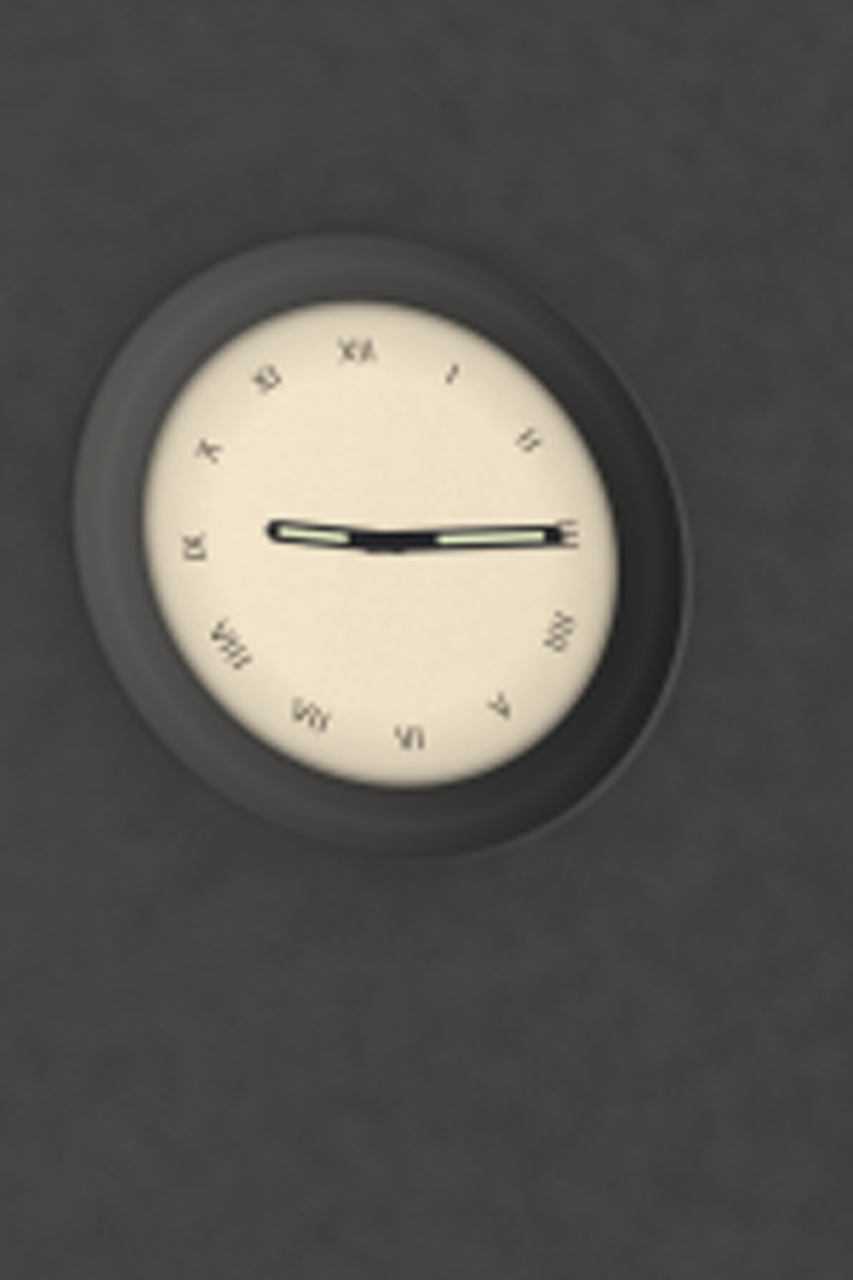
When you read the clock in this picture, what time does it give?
9:15
